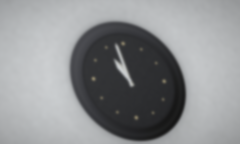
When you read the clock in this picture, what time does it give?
10:58
